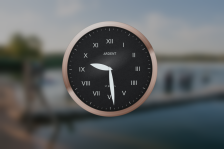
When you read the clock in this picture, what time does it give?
9:29
